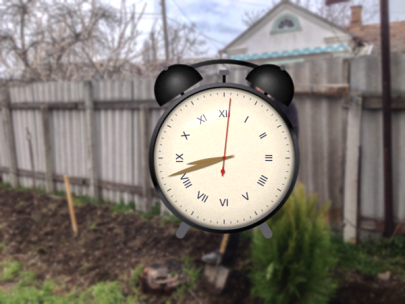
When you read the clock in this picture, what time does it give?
8:42:01
